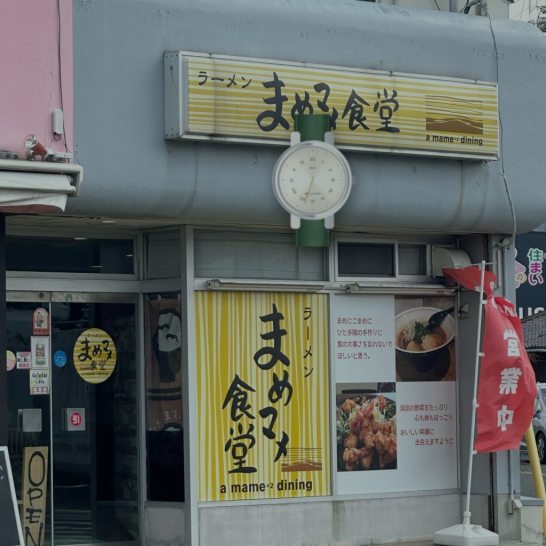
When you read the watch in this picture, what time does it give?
6:33
